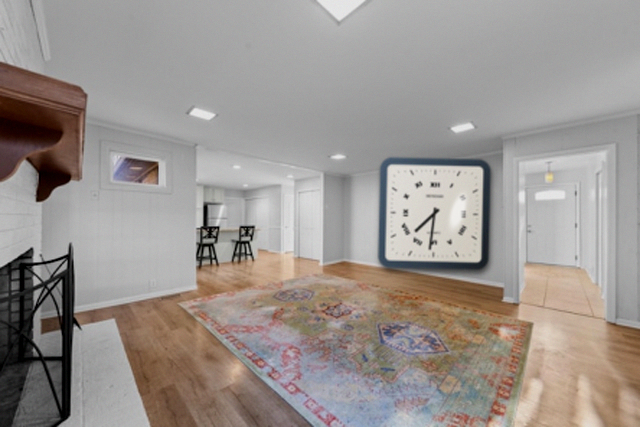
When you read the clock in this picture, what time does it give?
7:31
